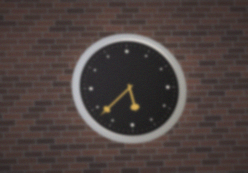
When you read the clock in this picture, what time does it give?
5:38
